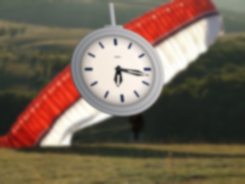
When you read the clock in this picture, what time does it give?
6:17
